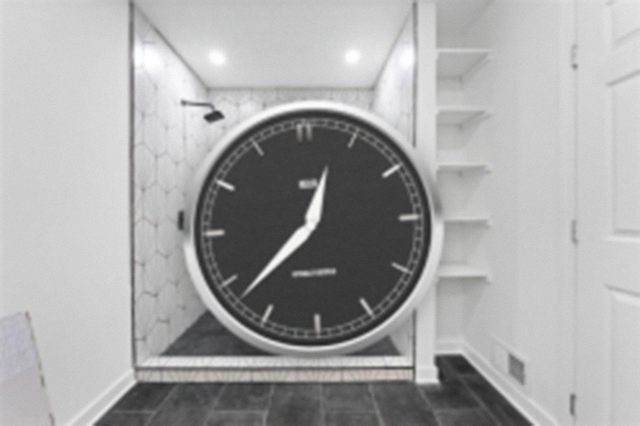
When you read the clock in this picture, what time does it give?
12:38
